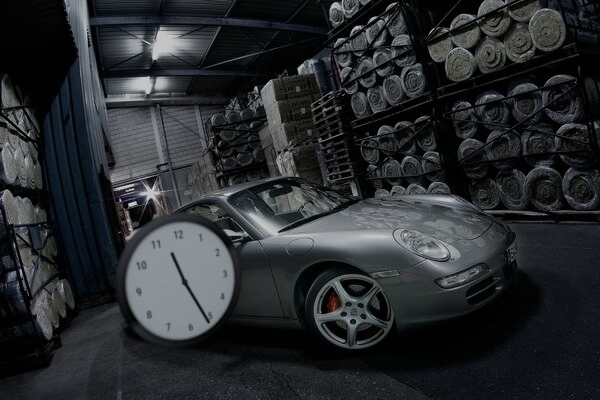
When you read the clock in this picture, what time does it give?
11:26
